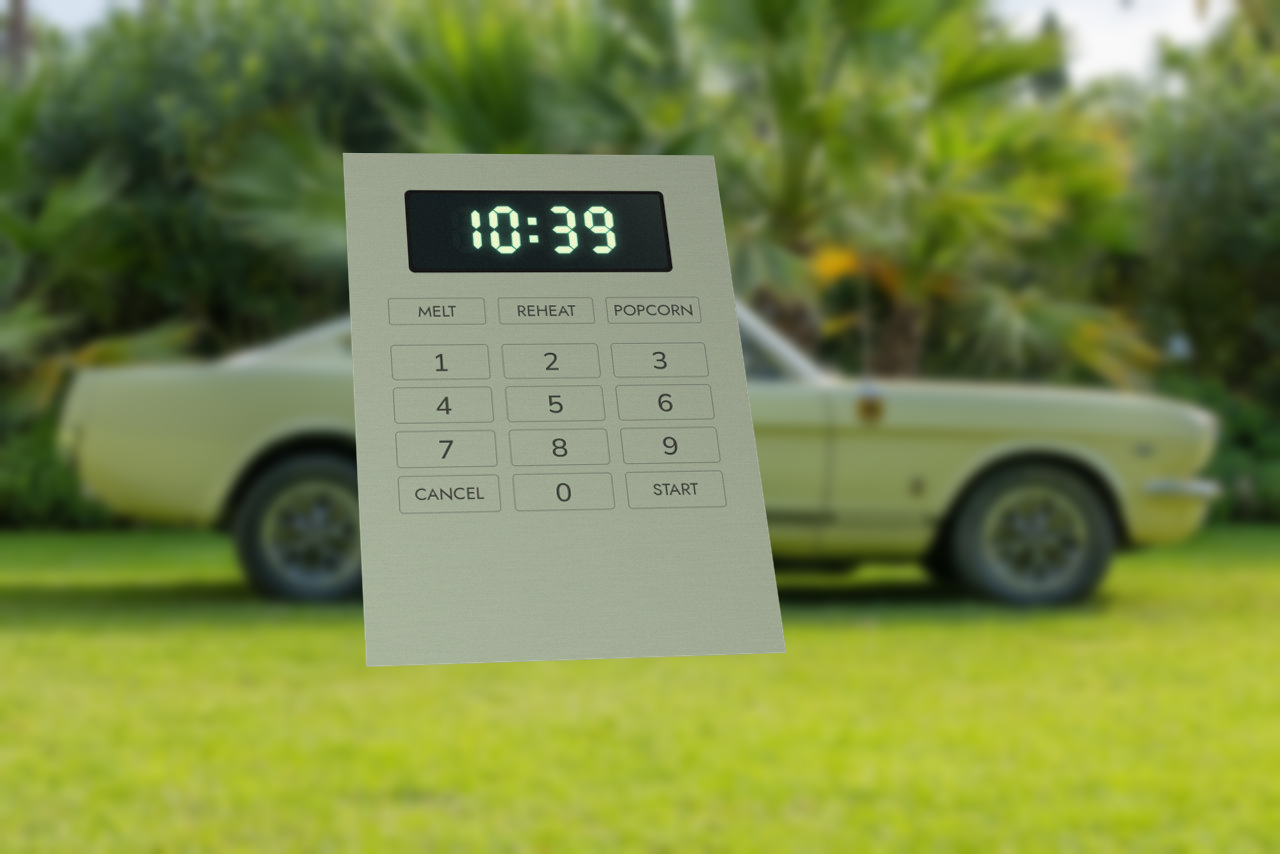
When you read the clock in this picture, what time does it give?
10:39
